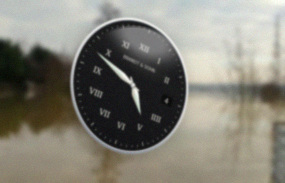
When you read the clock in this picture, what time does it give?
4:48
